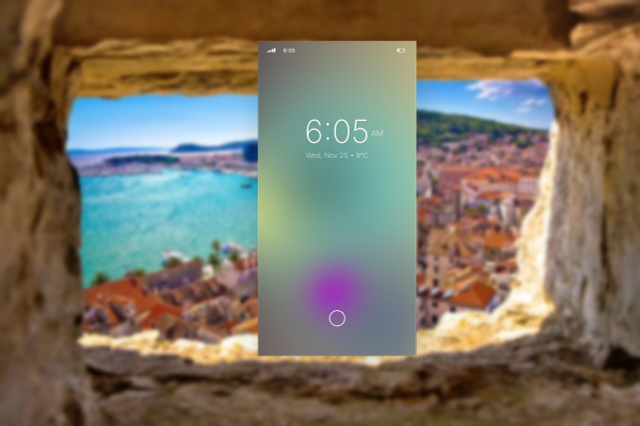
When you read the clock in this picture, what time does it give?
6:05
